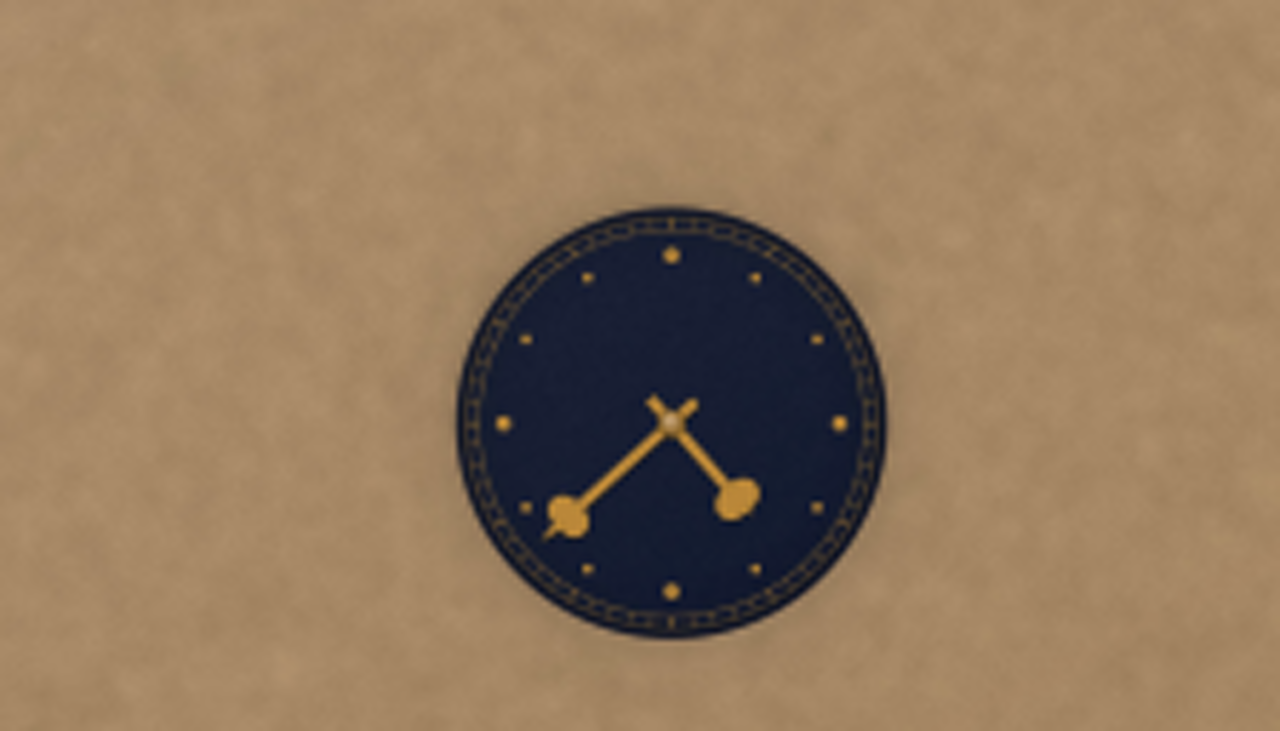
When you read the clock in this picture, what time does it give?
4:38
